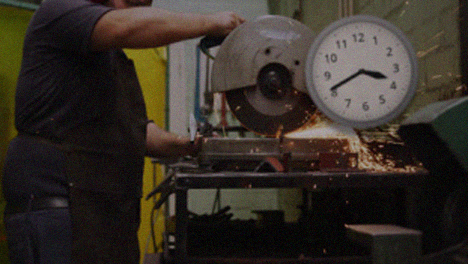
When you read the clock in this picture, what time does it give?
3:41
